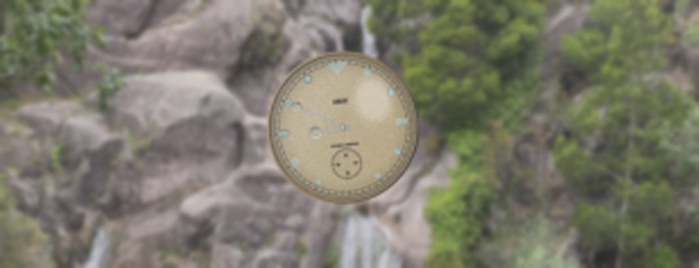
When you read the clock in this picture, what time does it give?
8:50
